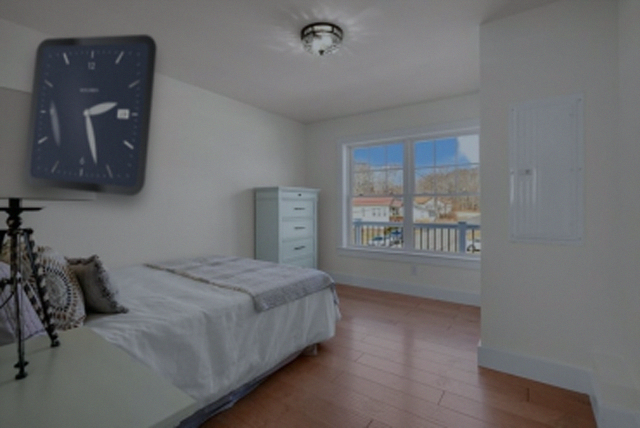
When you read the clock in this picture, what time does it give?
2:27
